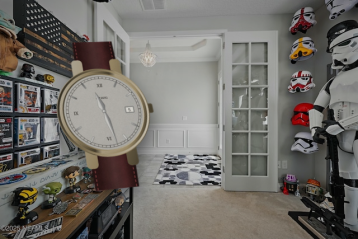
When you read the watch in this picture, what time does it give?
11:28
